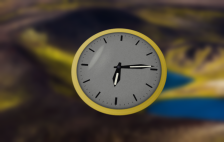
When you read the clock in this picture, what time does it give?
6:14
